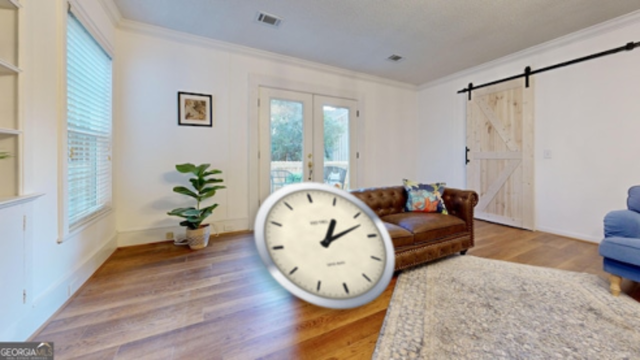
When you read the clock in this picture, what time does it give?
1:12
